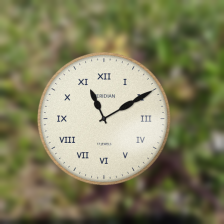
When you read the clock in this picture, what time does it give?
11:10
